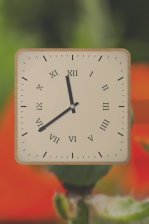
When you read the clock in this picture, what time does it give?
11:39
